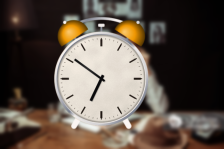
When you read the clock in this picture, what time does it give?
6:51
